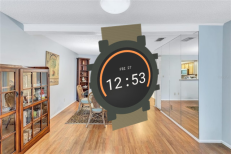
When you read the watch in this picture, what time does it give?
12:53
